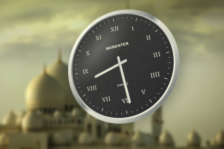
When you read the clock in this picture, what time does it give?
8:29
